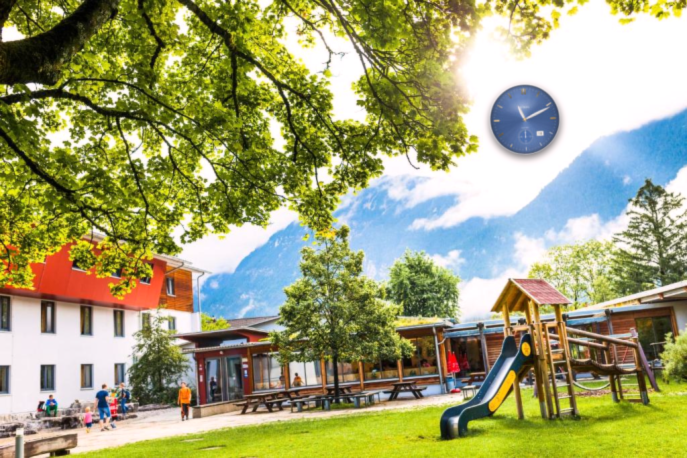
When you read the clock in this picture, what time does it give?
11:11
